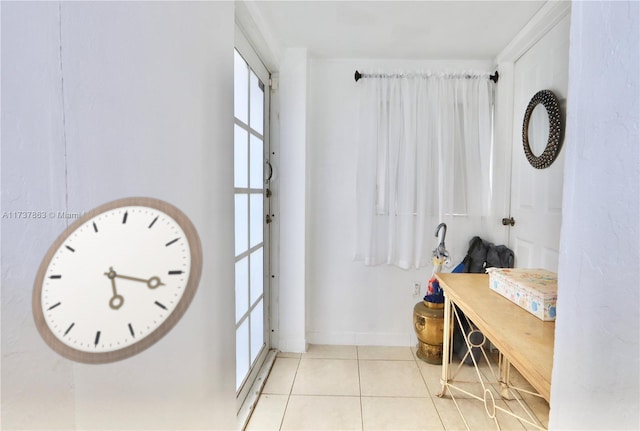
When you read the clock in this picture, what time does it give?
5:17
